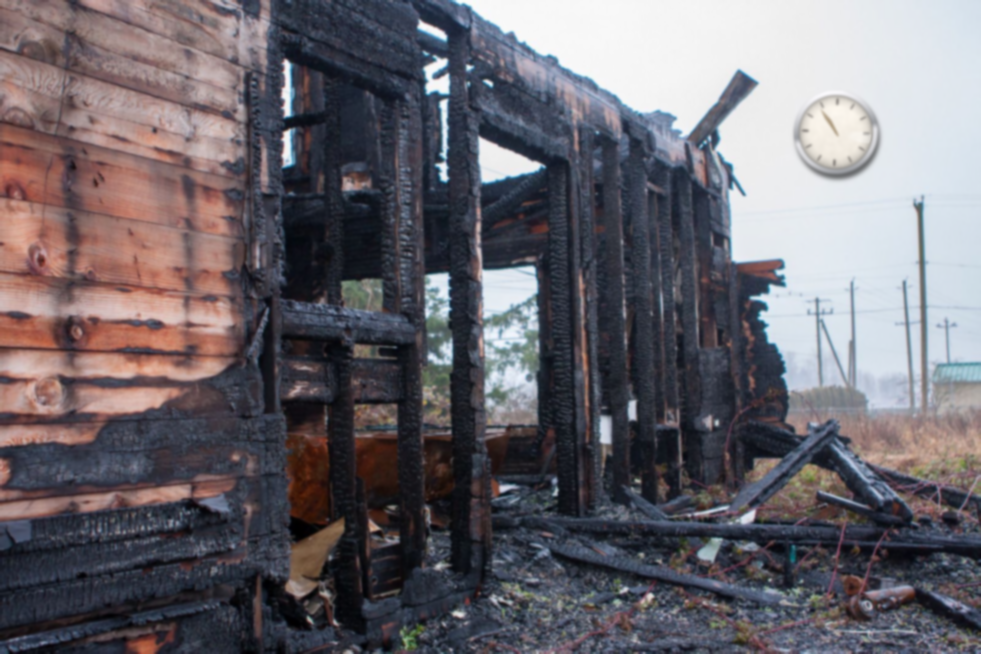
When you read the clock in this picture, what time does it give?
10:54
